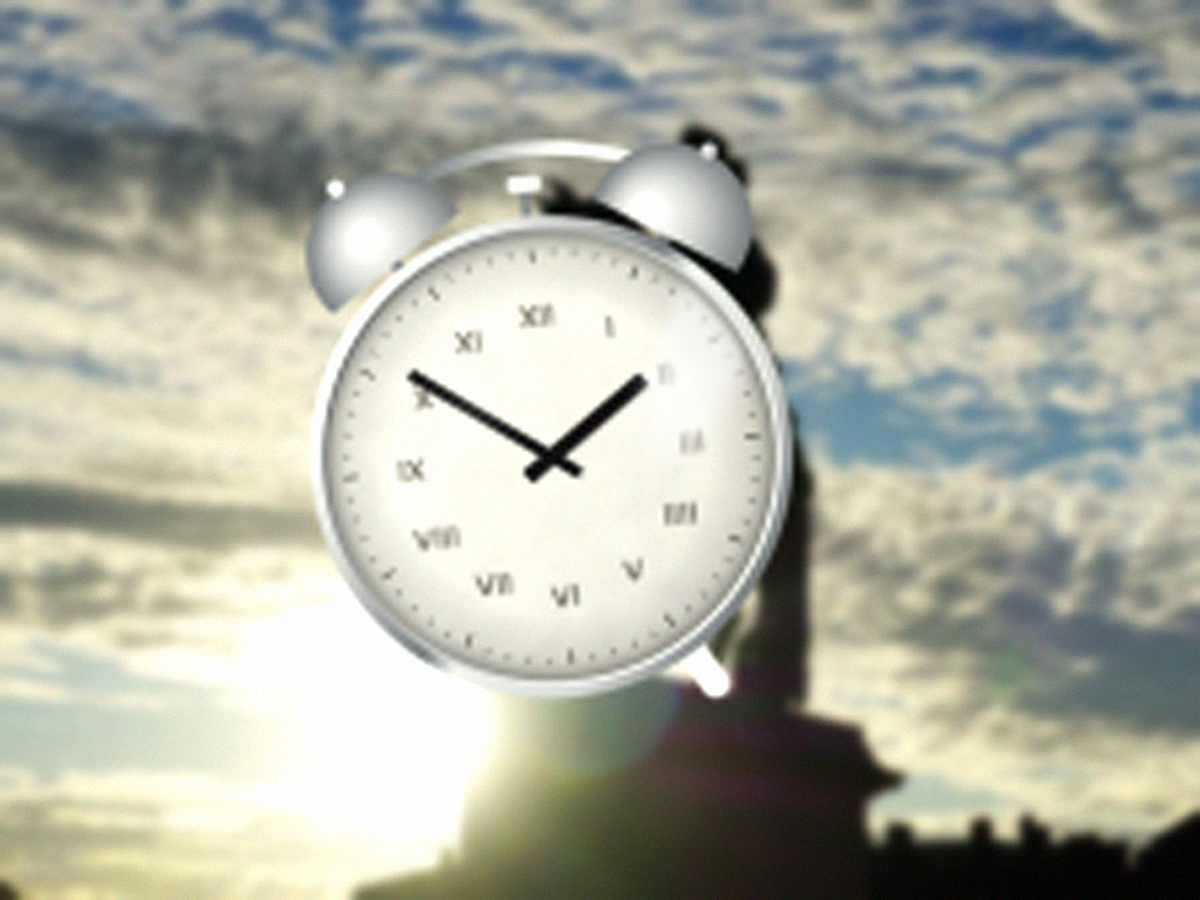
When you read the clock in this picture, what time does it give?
1:51
